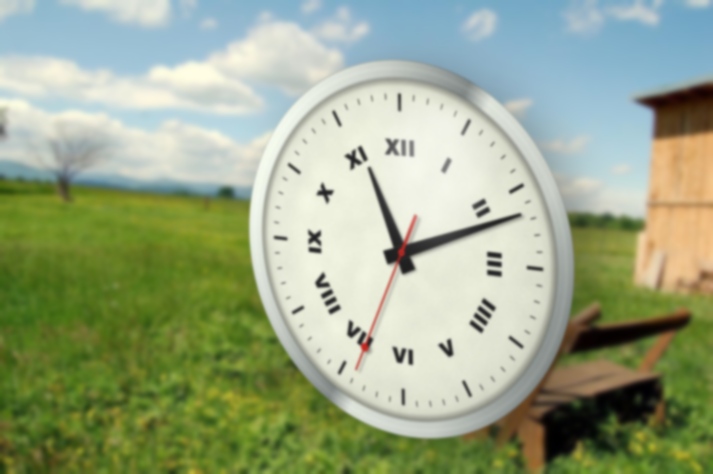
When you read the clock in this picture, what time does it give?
11:11:34
